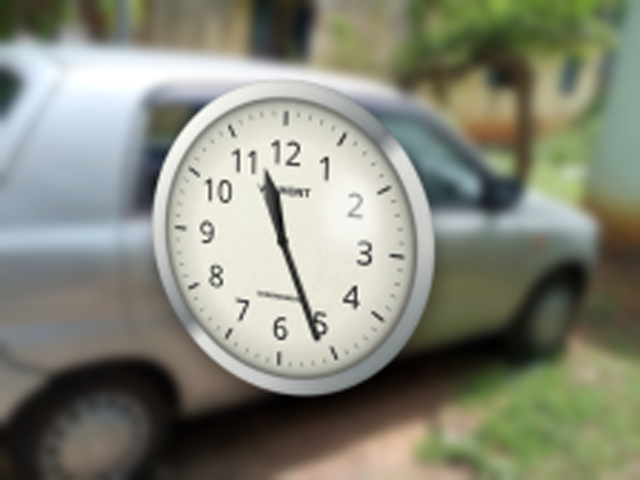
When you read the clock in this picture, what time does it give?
11:26
